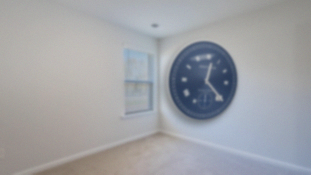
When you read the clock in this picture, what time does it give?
12:22
